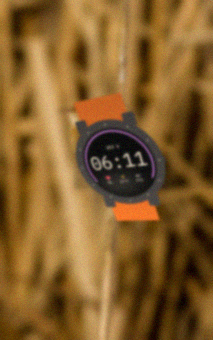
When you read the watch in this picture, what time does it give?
6:11
